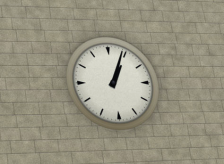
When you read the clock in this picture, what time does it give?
1:04
